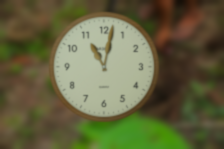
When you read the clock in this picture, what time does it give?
11:02
